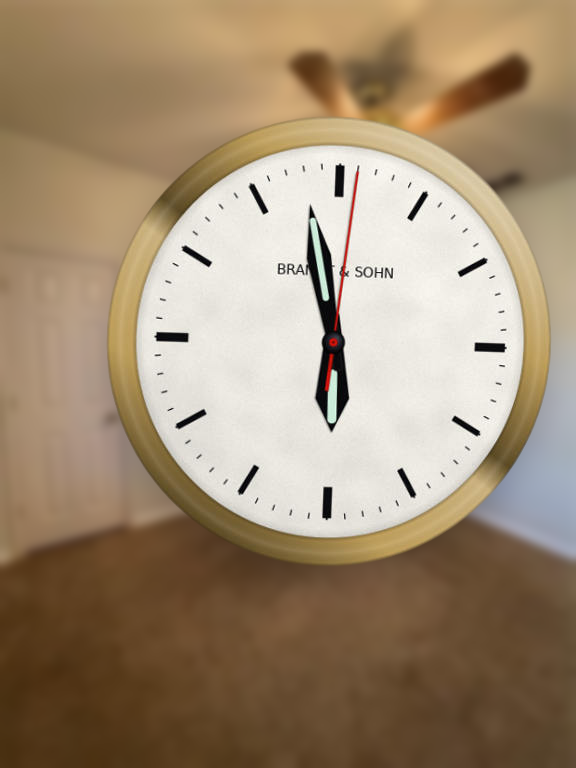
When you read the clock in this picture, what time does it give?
5:58:01
